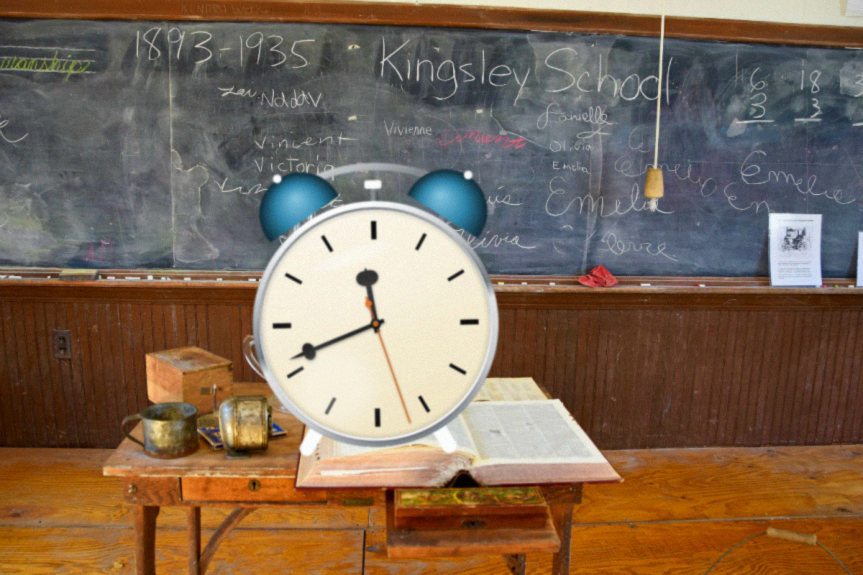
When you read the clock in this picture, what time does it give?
11:41:27
